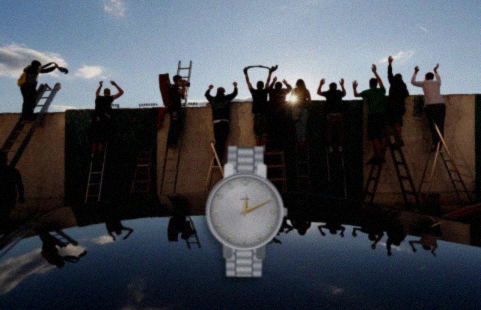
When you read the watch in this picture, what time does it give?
12:11
